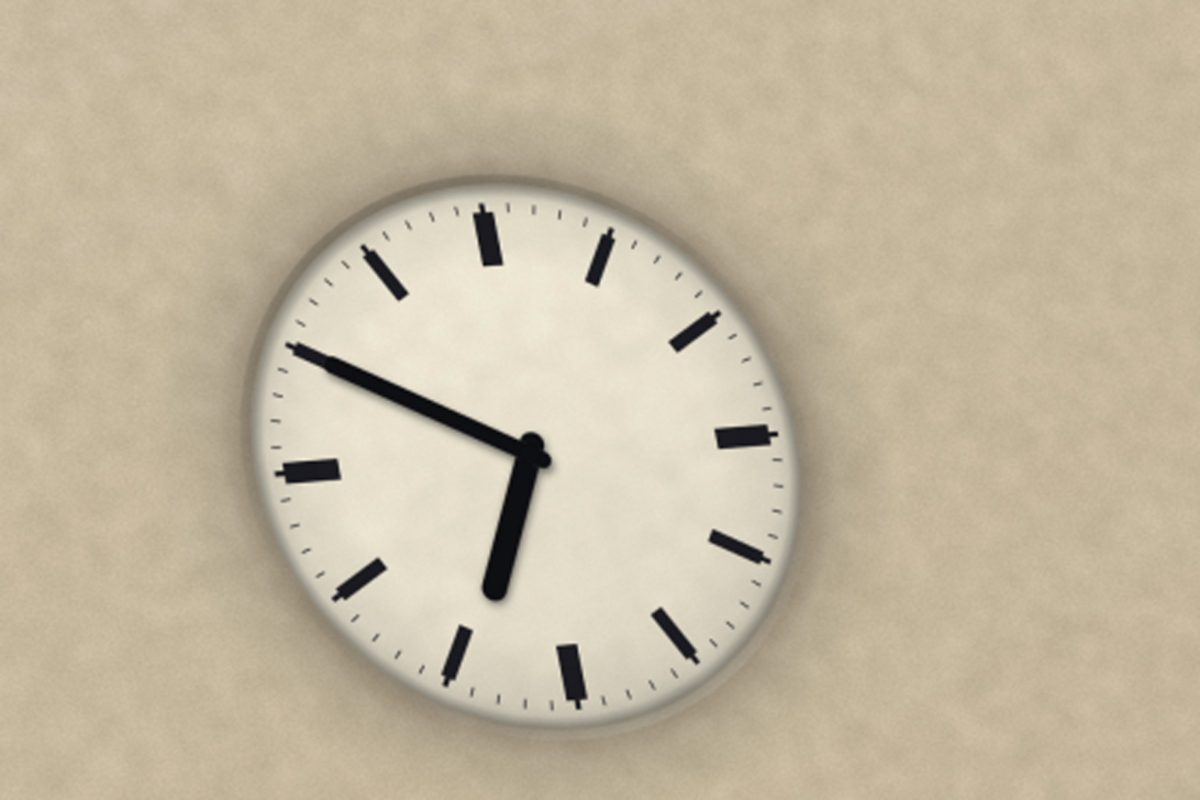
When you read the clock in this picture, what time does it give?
6:50
